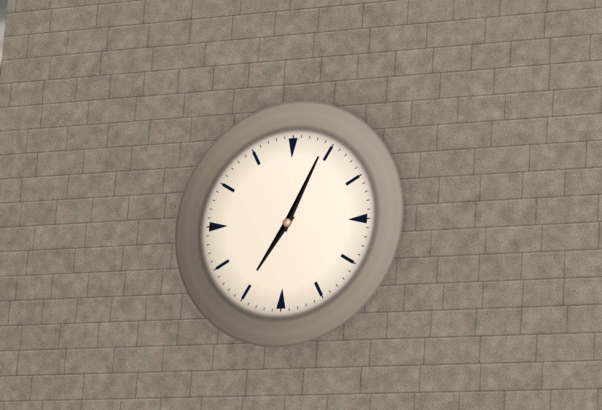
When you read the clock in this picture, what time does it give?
7:04
